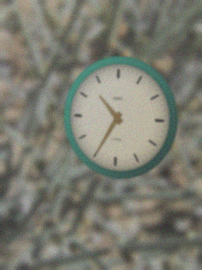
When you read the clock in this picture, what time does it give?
10:35
